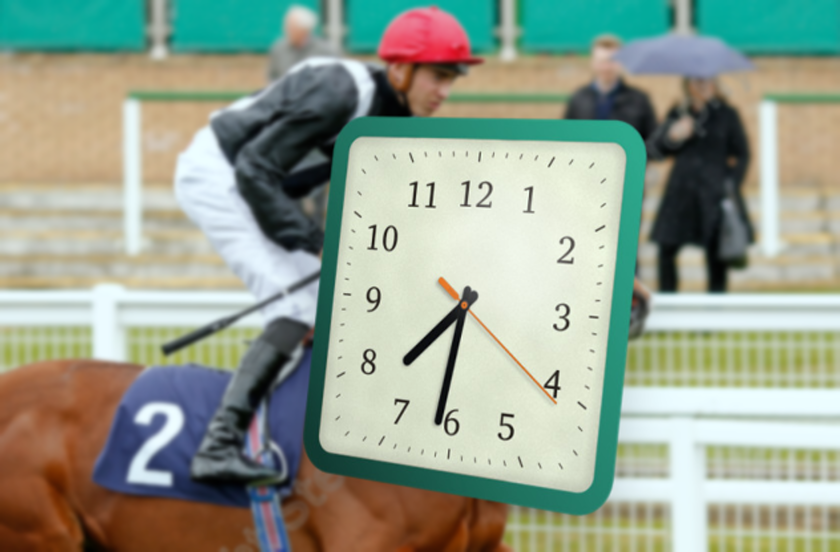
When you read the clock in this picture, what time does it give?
7:31:21
